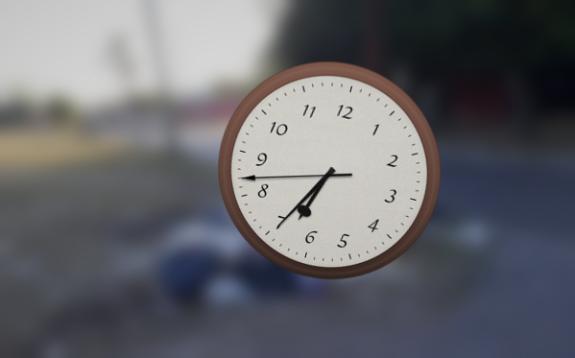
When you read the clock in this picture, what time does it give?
6:34:42
